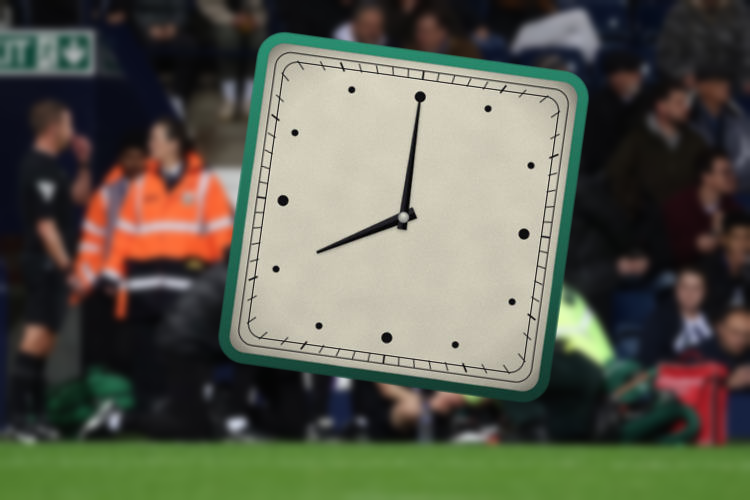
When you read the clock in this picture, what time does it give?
8:00
